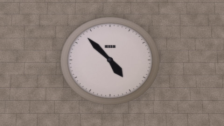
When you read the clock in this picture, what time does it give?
4:53
